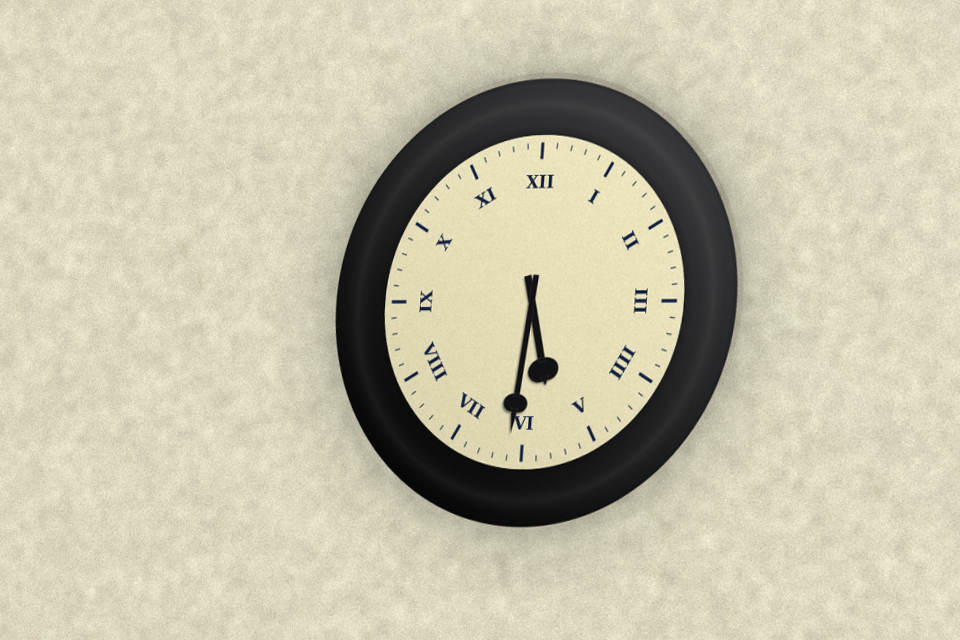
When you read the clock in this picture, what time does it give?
5:31
